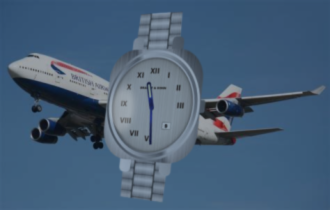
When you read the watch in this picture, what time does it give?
11:29
